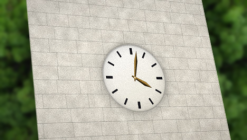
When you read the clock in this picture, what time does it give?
4:02
